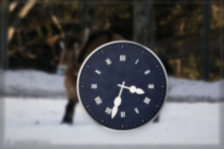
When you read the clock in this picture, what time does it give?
3:33
